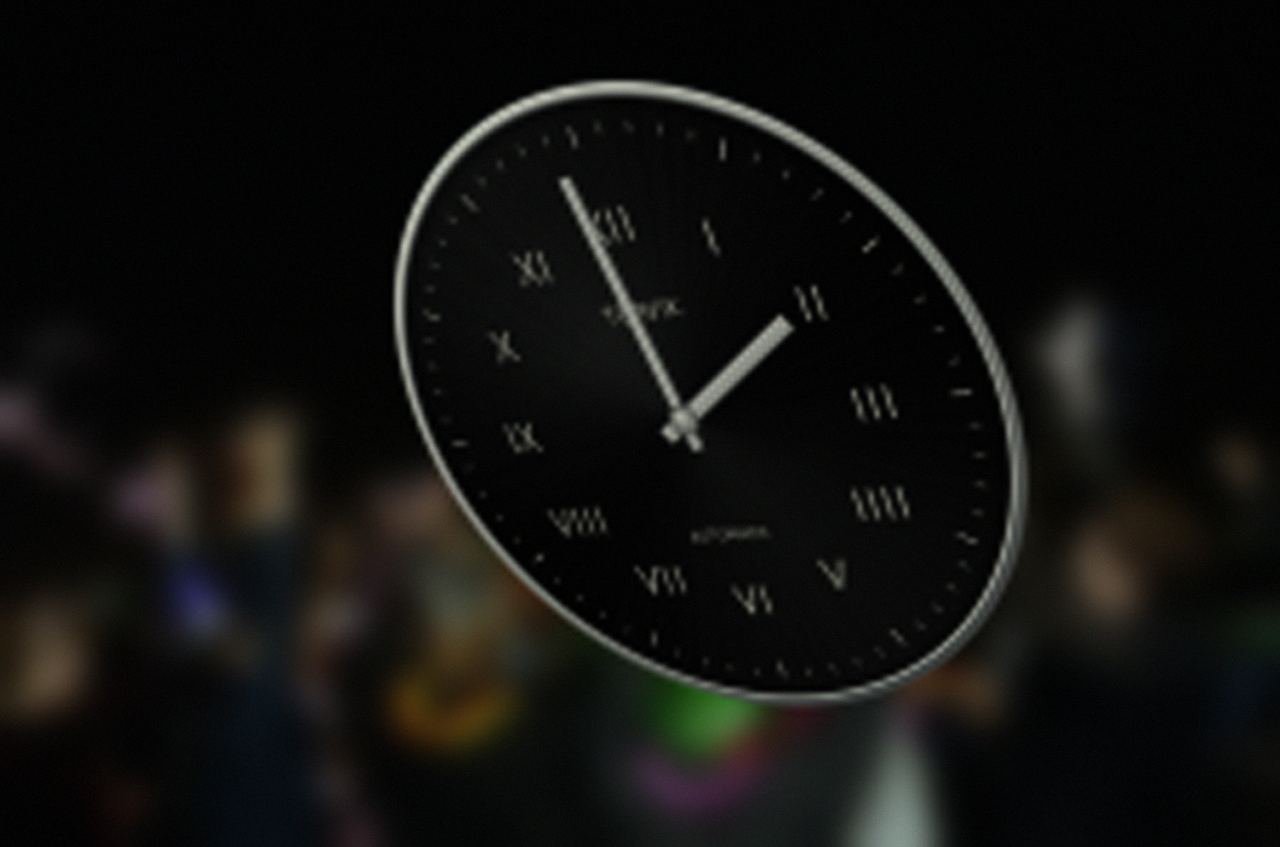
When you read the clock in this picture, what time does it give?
1:59
